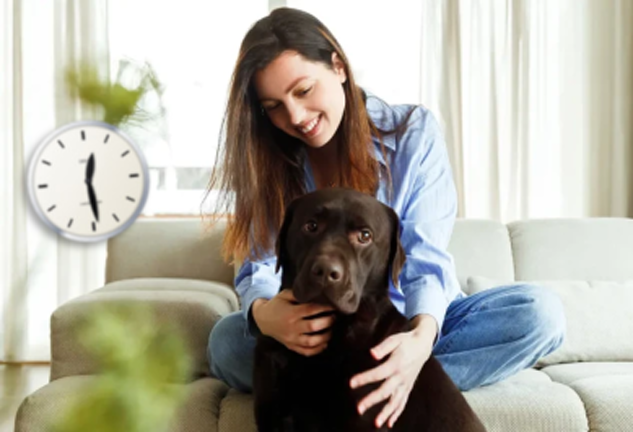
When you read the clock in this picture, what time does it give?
12:29
